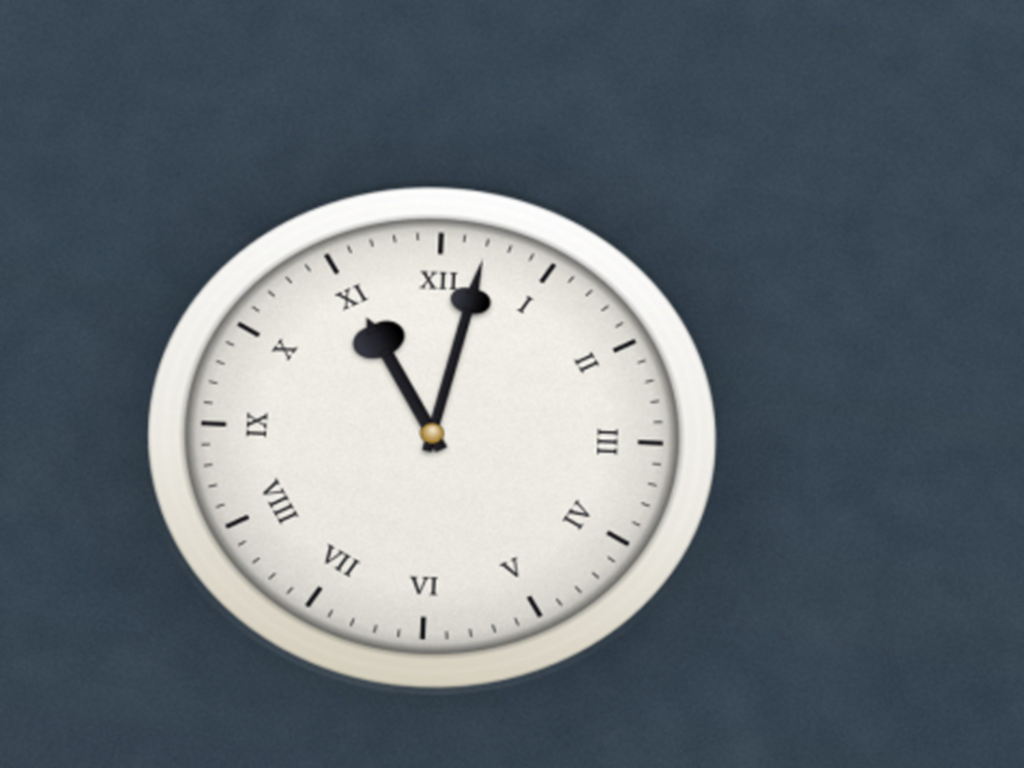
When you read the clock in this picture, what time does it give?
11:02
